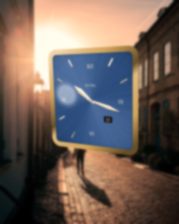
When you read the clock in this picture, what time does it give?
10:18
